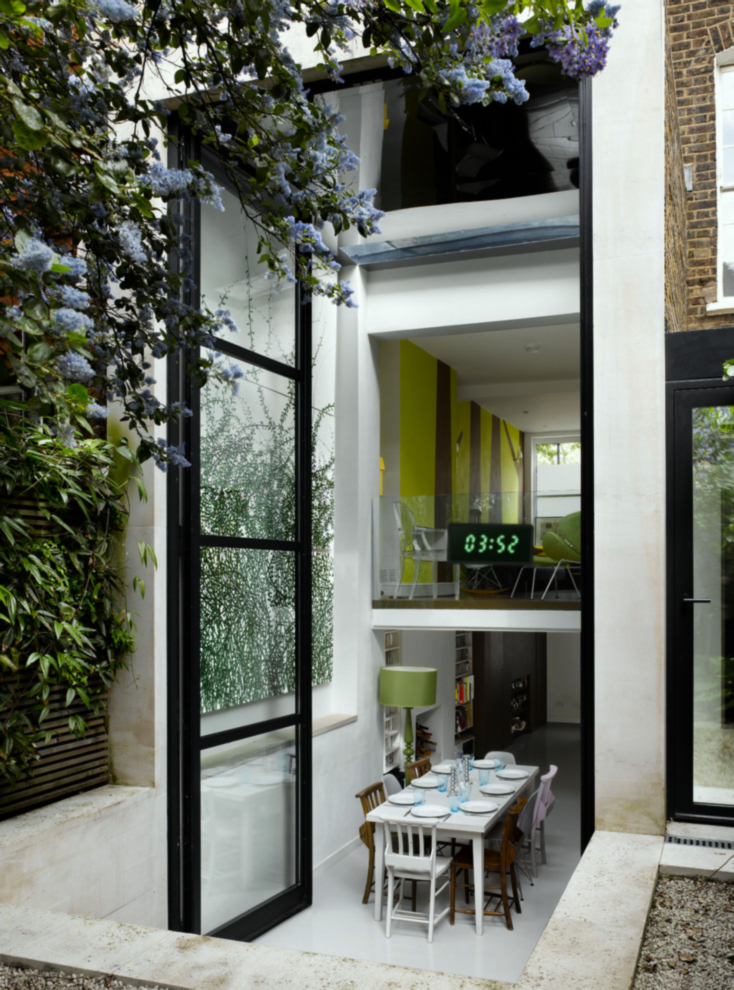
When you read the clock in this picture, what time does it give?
3:52
